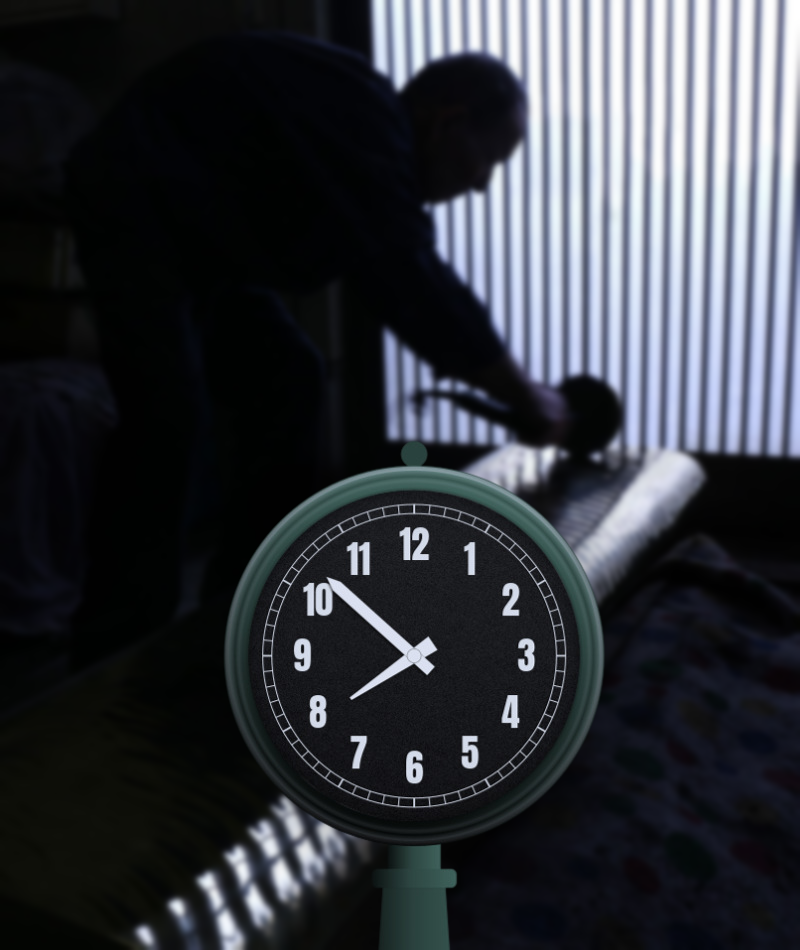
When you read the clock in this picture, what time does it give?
7:52
